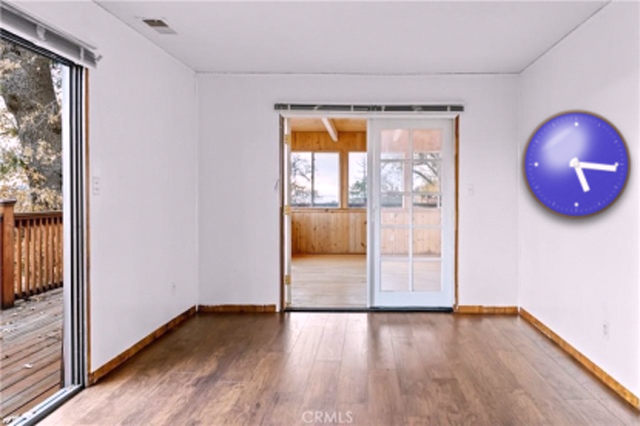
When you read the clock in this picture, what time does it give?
5:16
